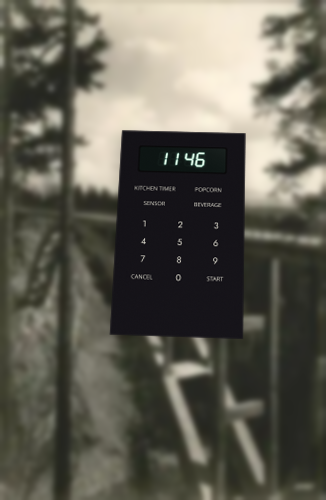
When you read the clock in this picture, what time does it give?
11:46
